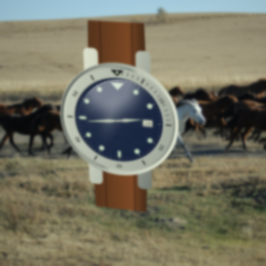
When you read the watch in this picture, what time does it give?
2:44
